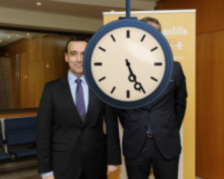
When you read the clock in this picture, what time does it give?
5:26
